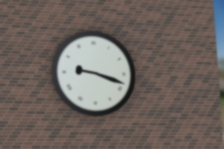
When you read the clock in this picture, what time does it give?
9:18
